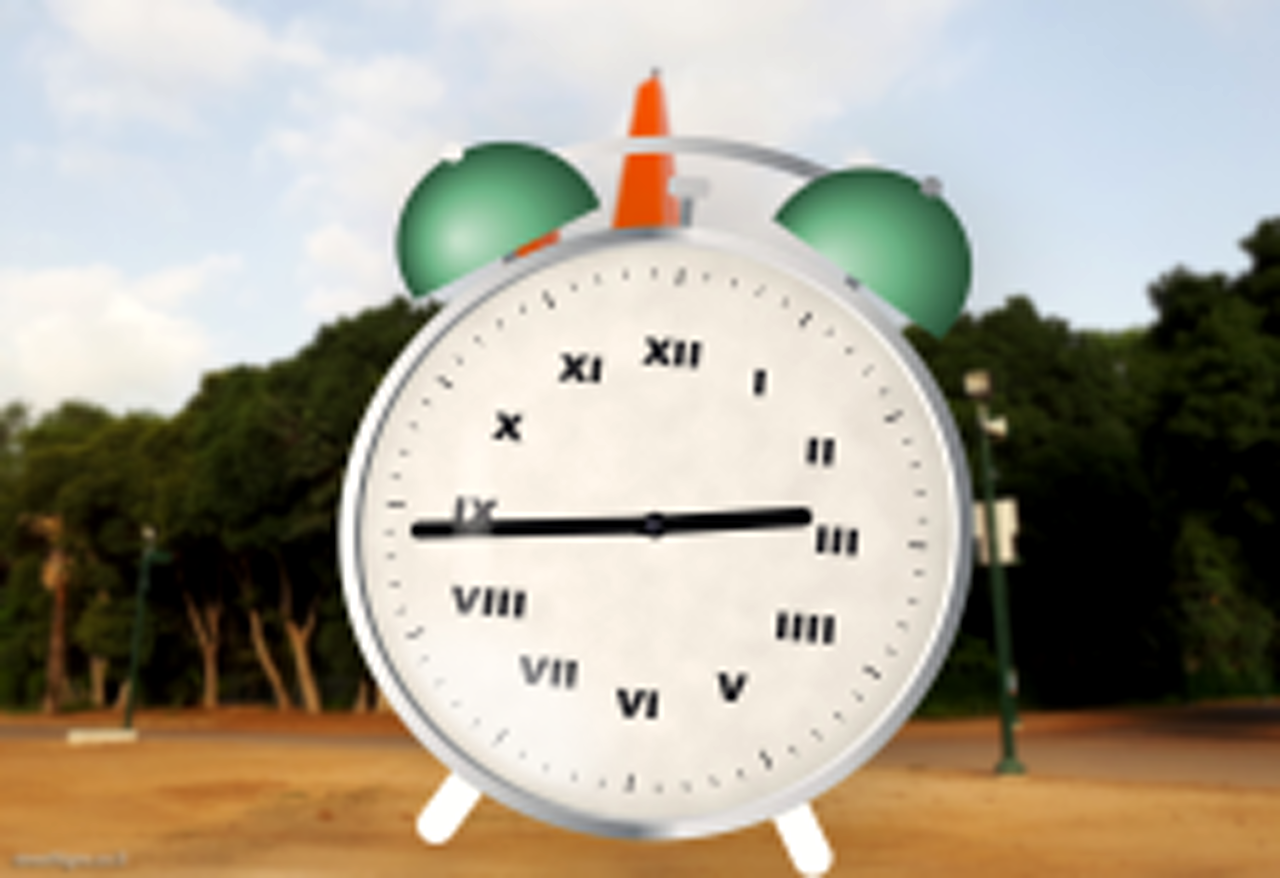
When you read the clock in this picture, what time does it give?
2:44
